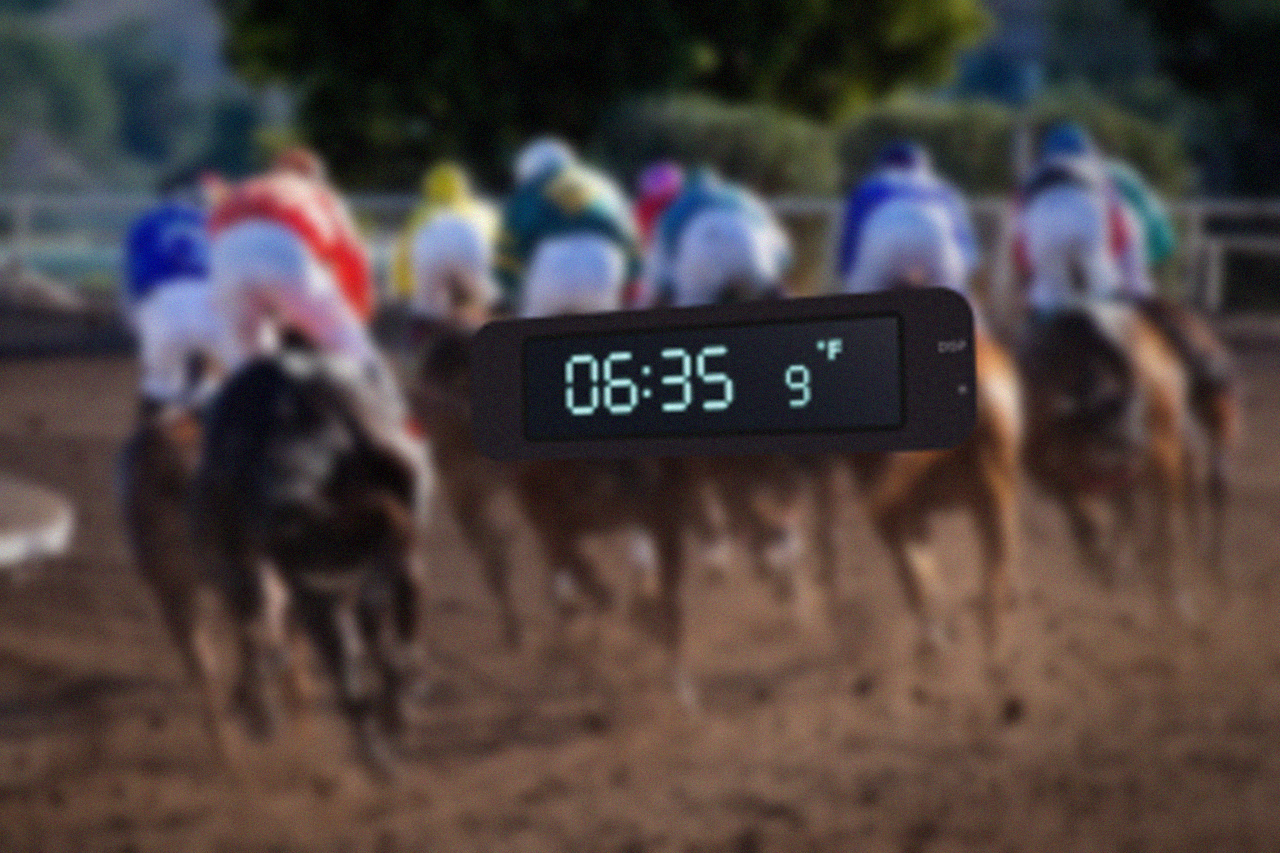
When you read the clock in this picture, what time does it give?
6:35
